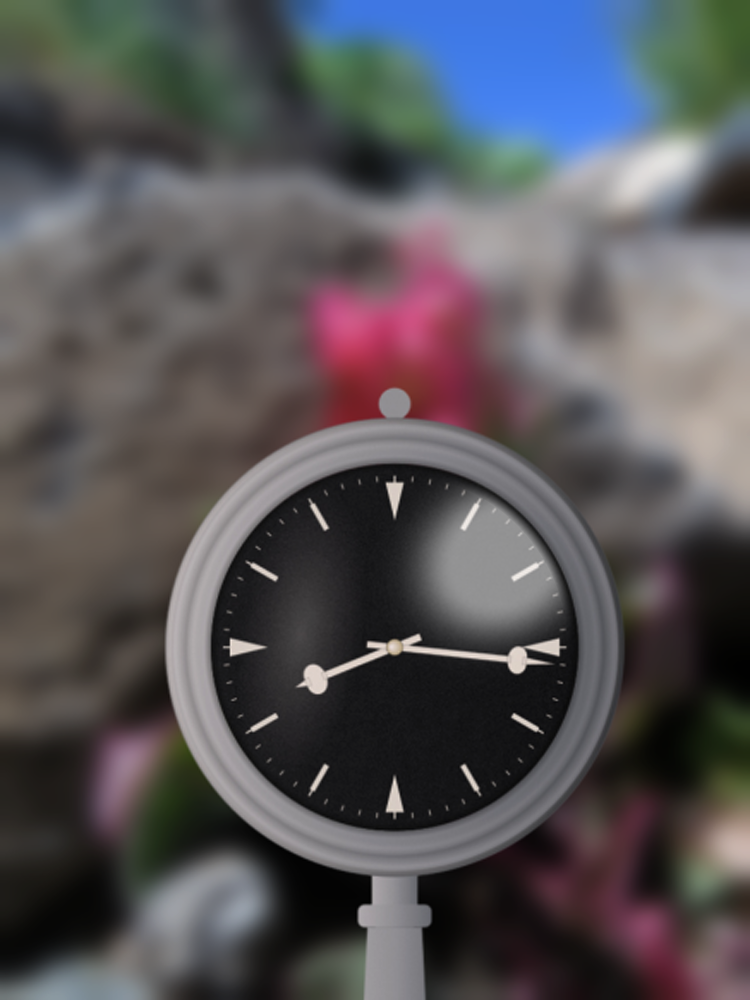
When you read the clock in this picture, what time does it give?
8:16
